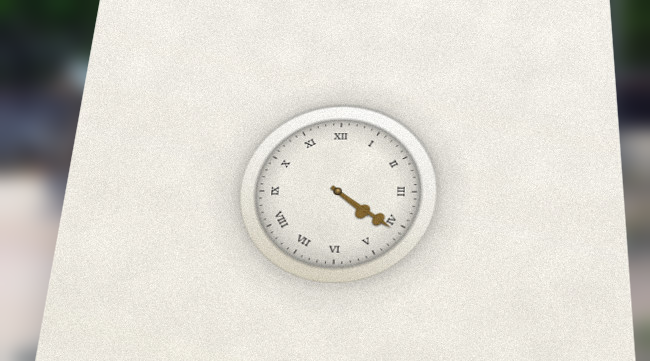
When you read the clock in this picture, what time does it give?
4:21
